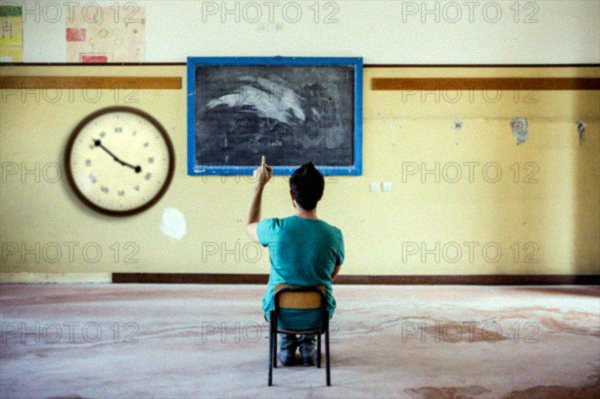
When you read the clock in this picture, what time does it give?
3:52
